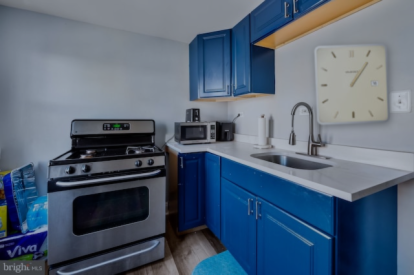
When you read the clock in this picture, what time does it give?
1:06
